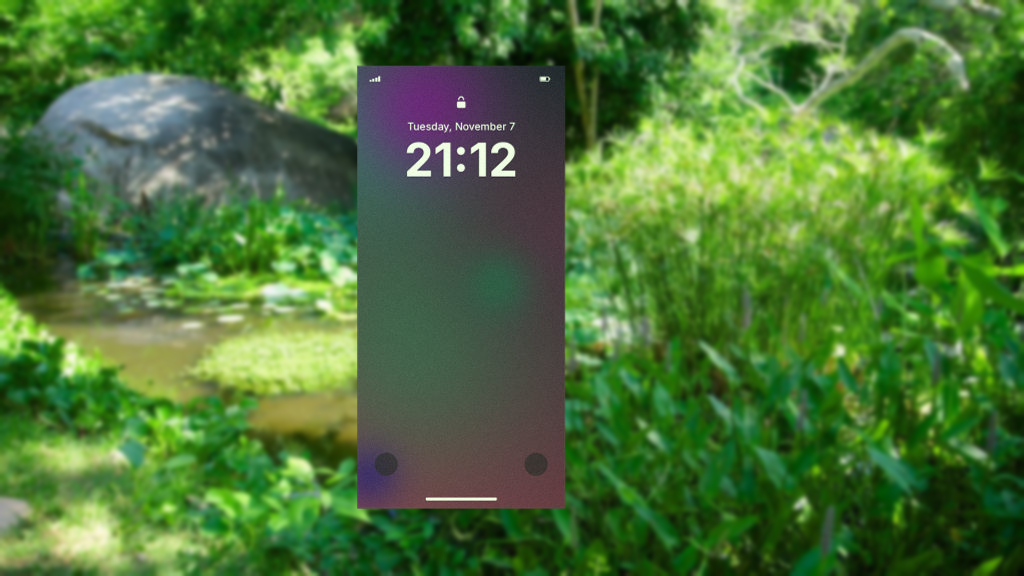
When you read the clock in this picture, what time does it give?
21:12
